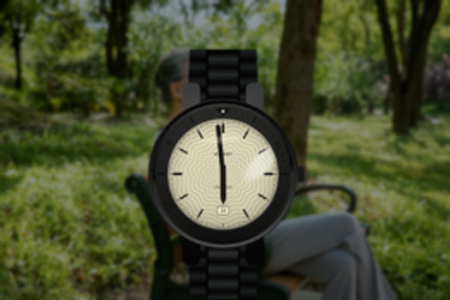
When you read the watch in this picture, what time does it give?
5:59
